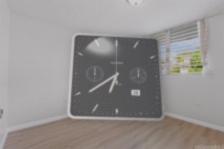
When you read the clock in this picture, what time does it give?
6:39
